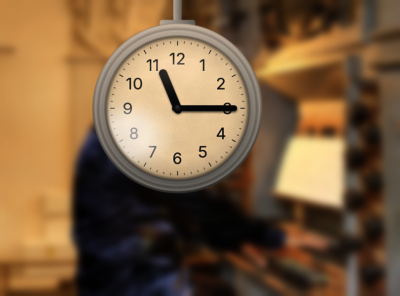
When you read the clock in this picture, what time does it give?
11:15
